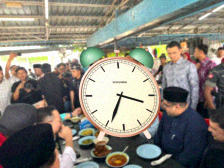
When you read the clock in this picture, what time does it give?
3:34
